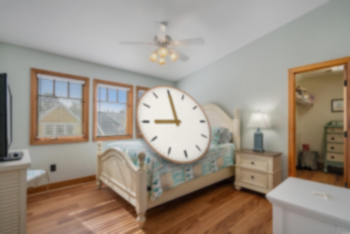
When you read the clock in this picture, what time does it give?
9:00
